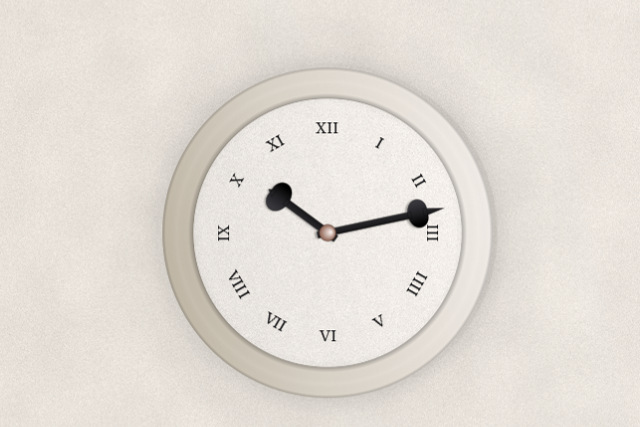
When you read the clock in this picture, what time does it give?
10:13
